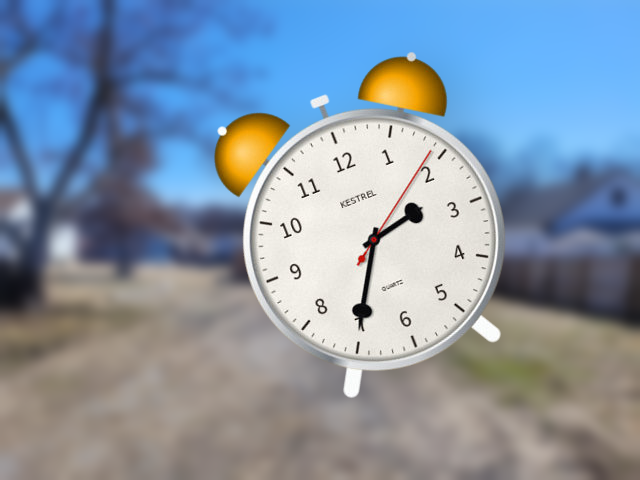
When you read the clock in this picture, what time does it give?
2:35:09
